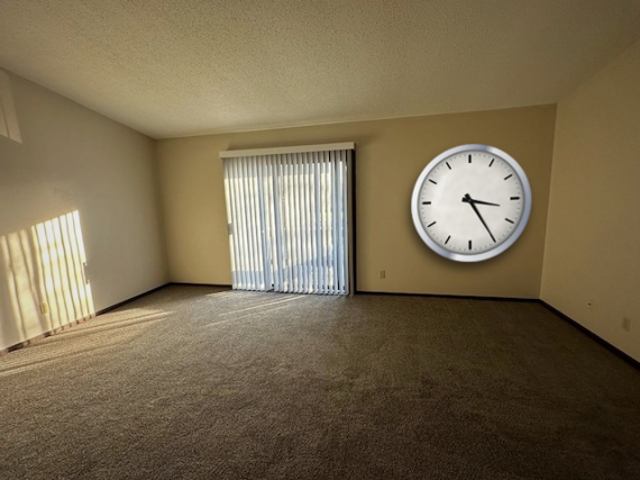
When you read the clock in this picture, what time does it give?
3:25
